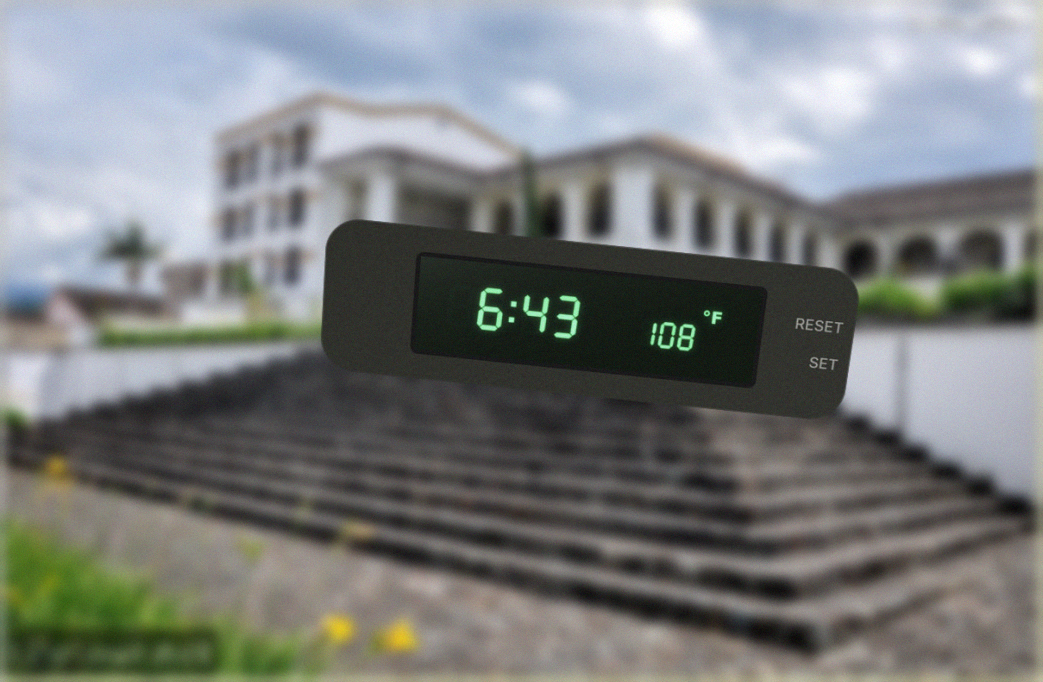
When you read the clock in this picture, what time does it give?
6:43
